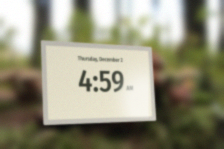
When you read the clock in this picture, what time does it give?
4:59
